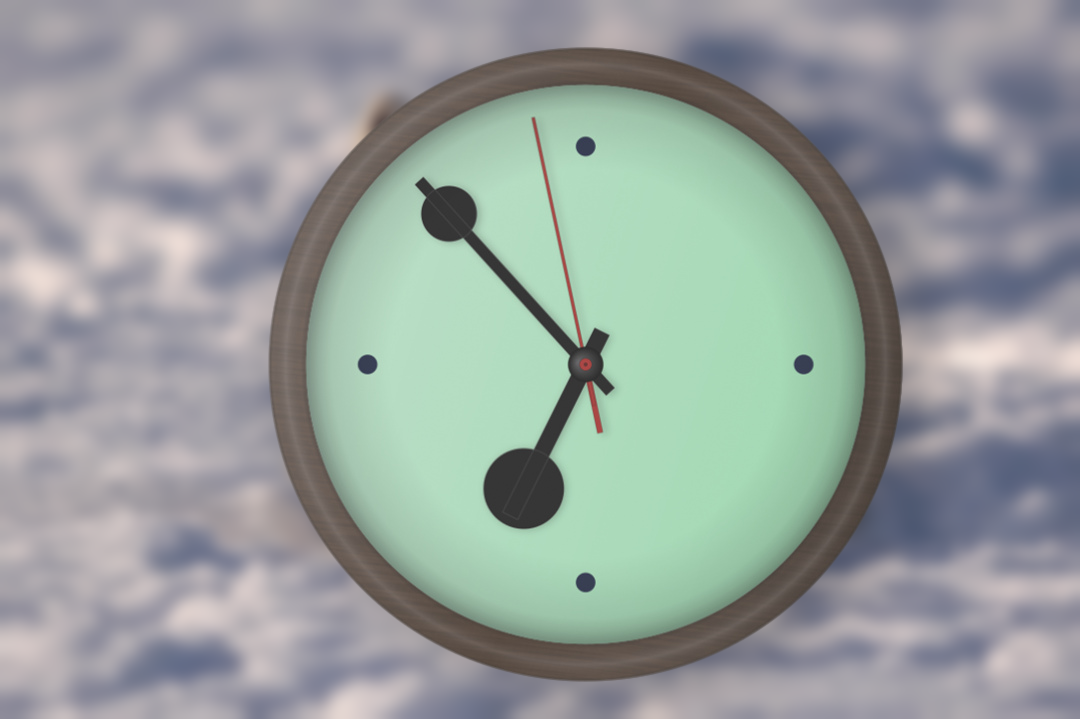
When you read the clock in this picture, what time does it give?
6:52:58
